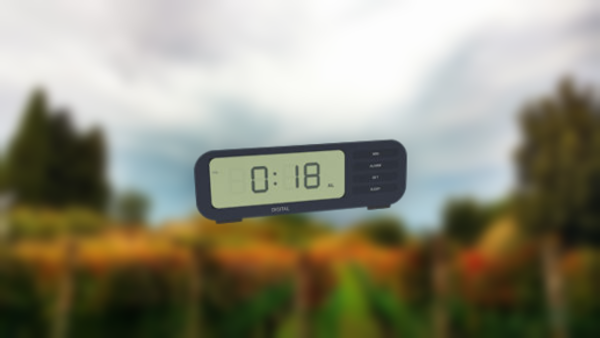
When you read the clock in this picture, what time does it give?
0:18
